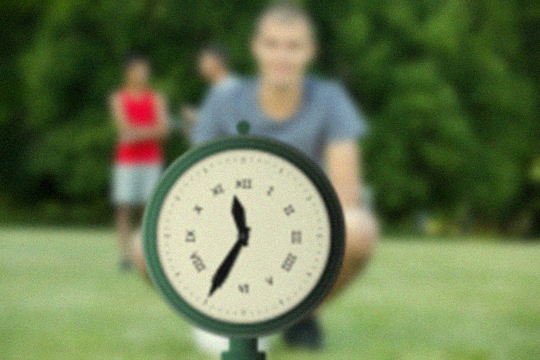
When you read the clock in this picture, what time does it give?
11:35
